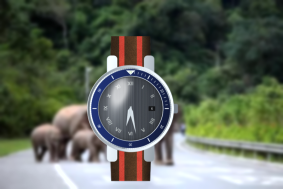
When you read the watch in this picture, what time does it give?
6:28
